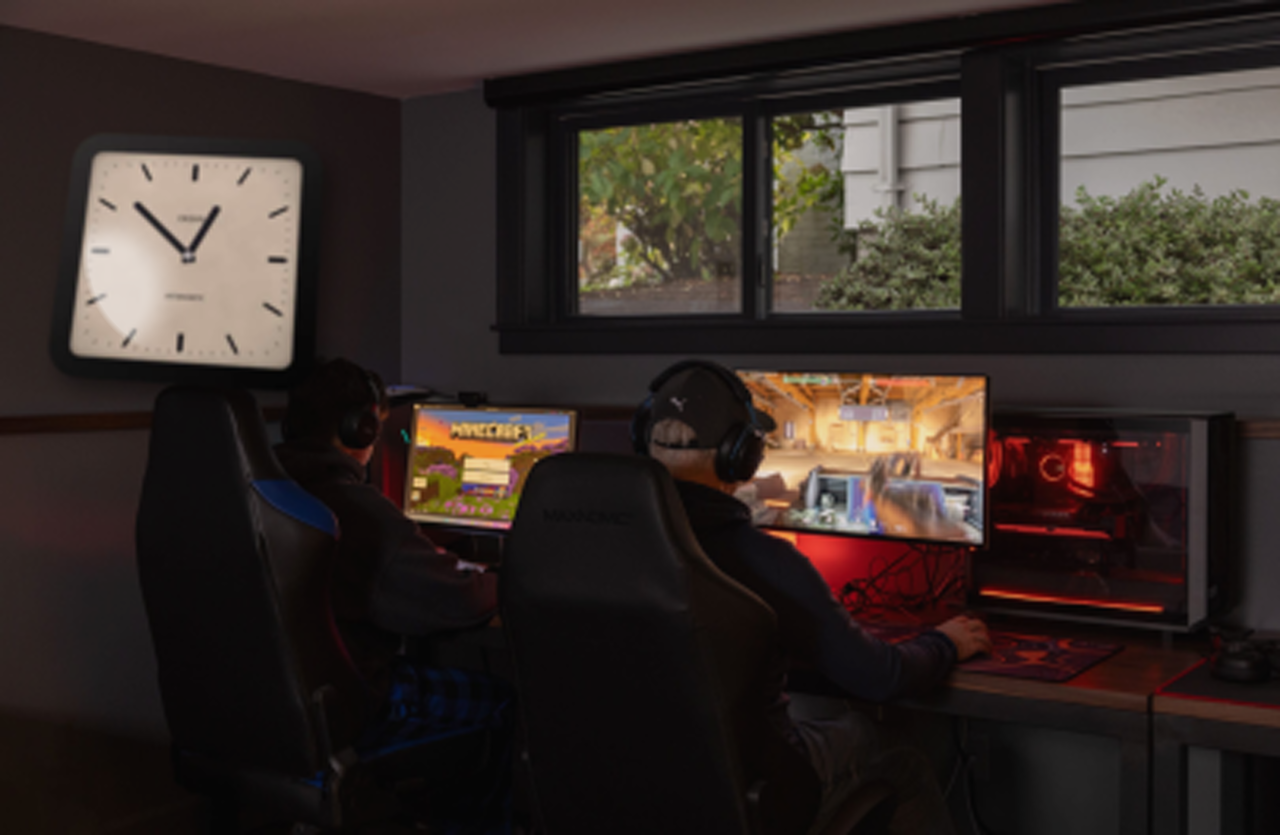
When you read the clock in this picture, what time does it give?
12:52
